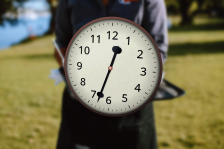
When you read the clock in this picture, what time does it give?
12:33
